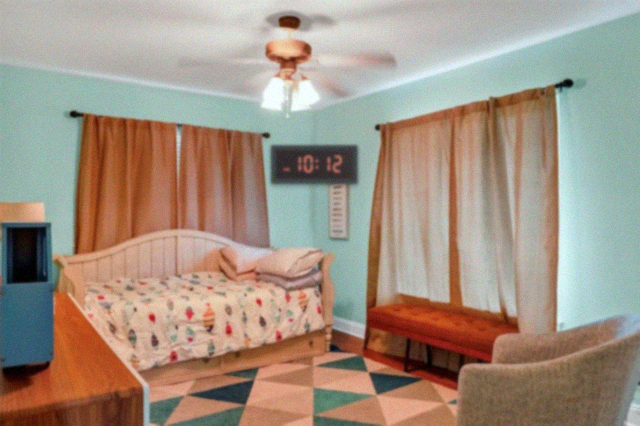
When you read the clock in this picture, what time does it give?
10:12
